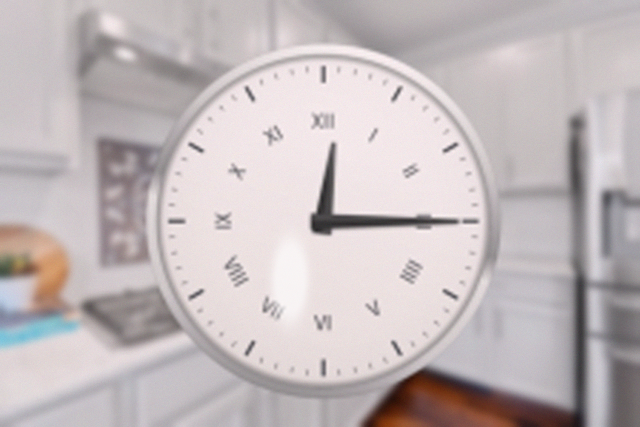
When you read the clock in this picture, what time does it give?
12:15
